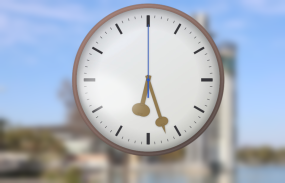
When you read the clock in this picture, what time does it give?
6:27:00
